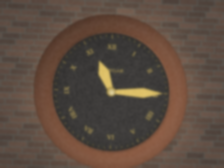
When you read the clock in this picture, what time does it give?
11:15
